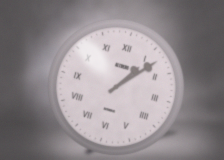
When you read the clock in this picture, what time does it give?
1:07
